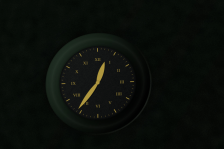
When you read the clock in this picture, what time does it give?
12:36
